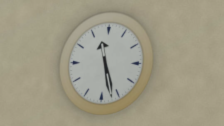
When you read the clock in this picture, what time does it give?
11:27
